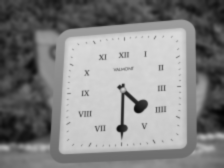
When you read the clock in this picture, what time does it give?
4:30
